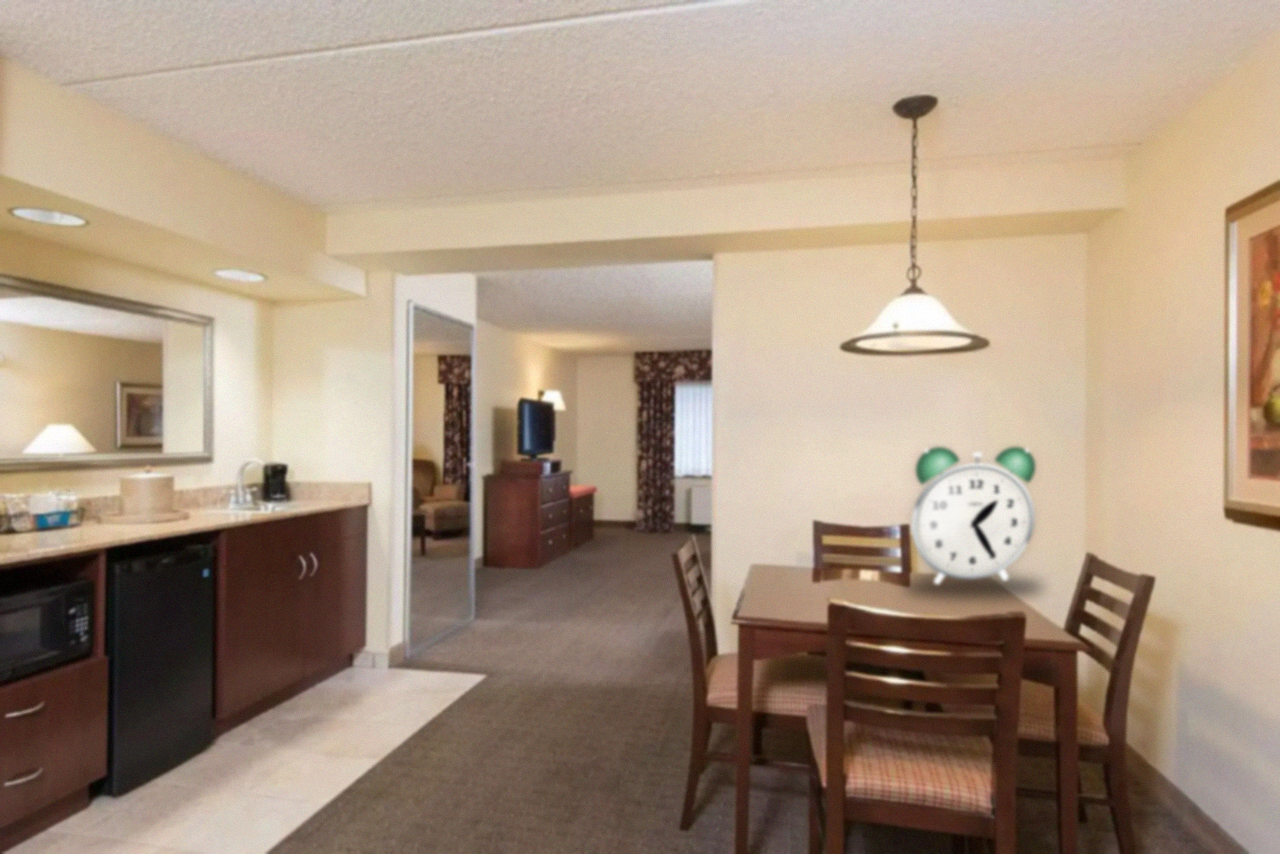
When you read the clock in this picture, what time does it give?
1:25
